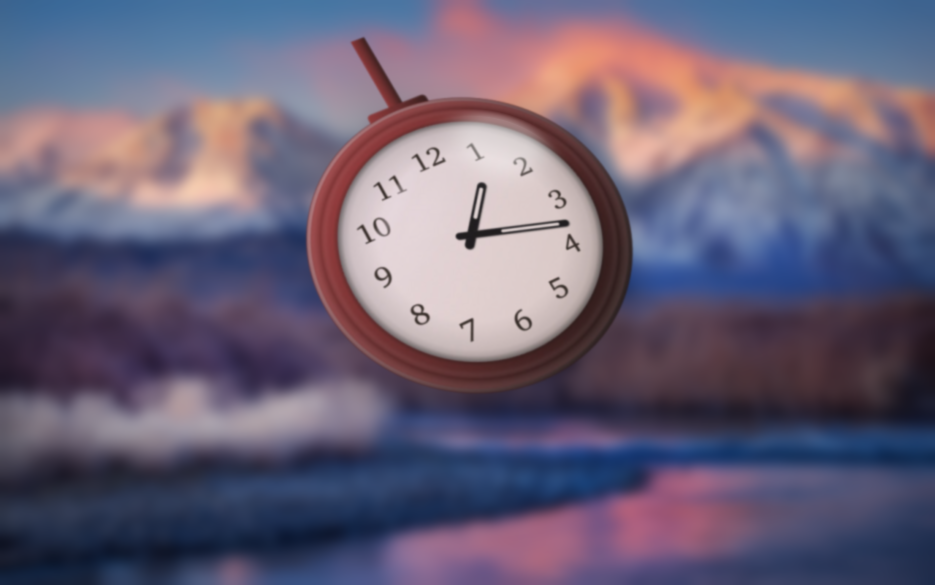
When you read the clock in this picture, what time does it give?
1:18
